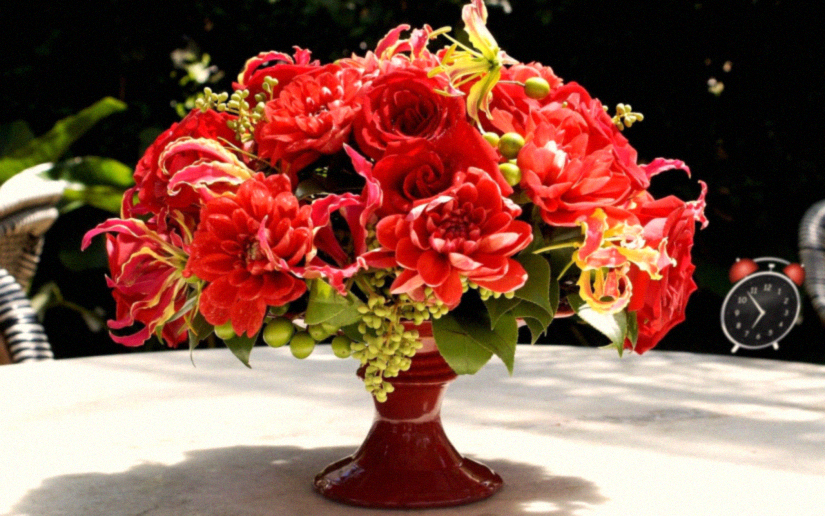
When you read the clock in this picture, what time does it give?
6:53
